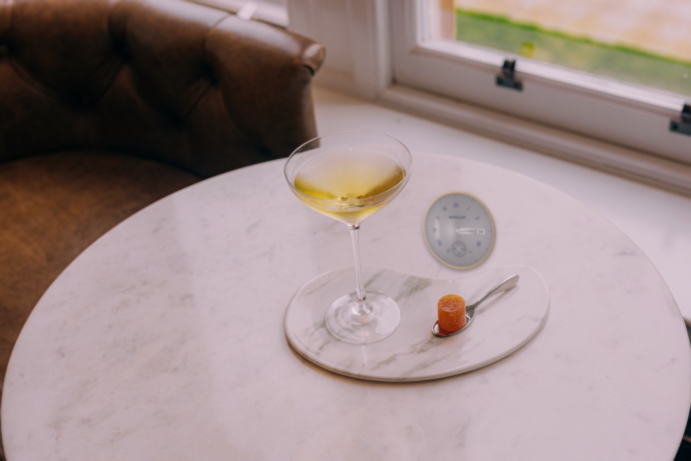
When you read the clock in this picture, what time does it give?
3:14
